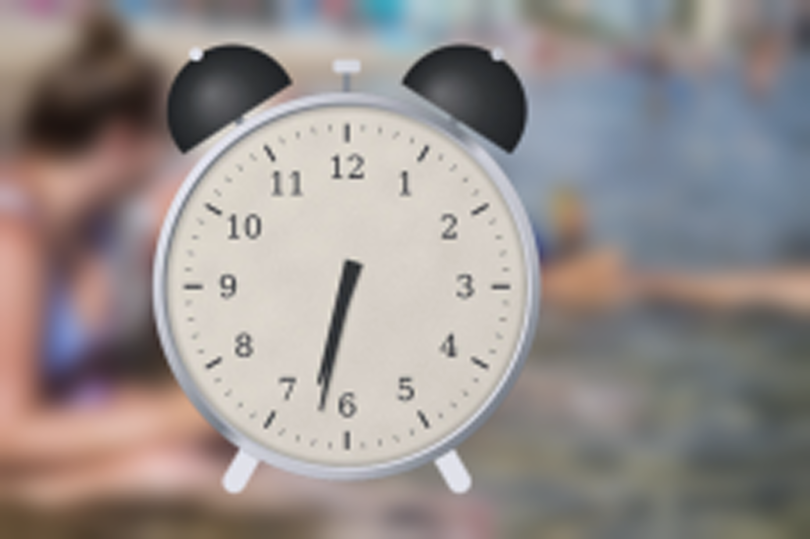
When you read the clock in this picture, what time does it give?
6:32
